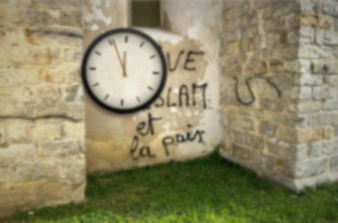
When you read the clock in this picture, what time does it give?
11:56
